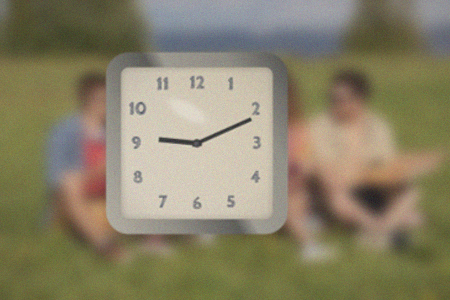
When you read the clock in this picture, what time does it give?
9:11
